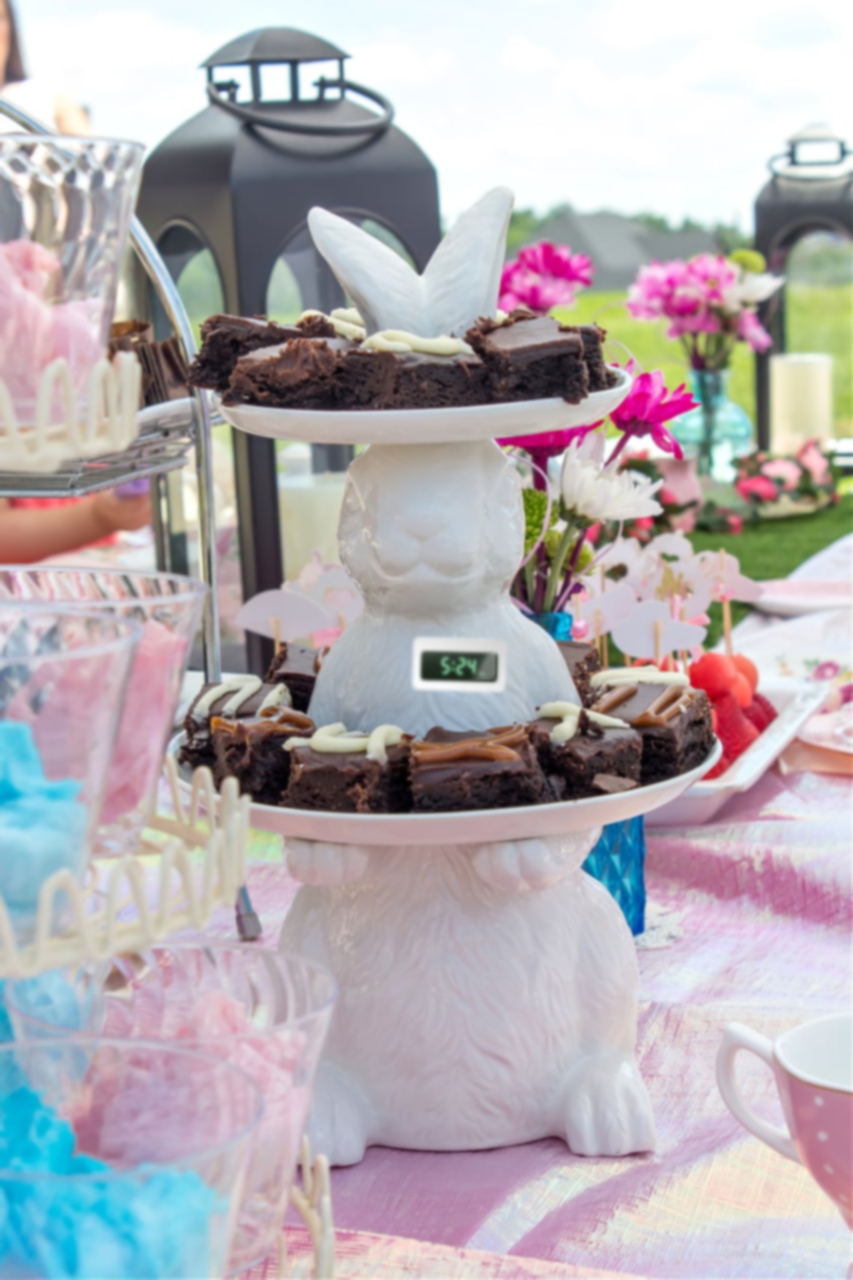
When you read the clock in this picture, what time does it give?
5:24
